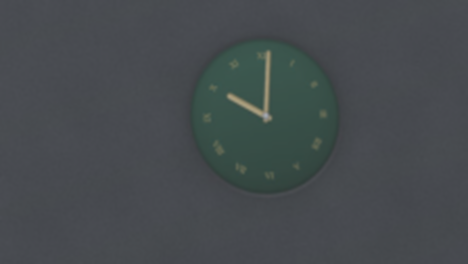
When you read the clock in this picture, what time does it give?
10:01
